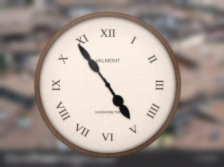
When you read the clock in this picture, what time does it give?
4:54
